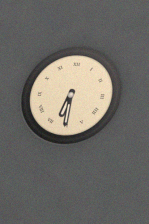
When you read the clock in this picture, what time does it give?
6:30
